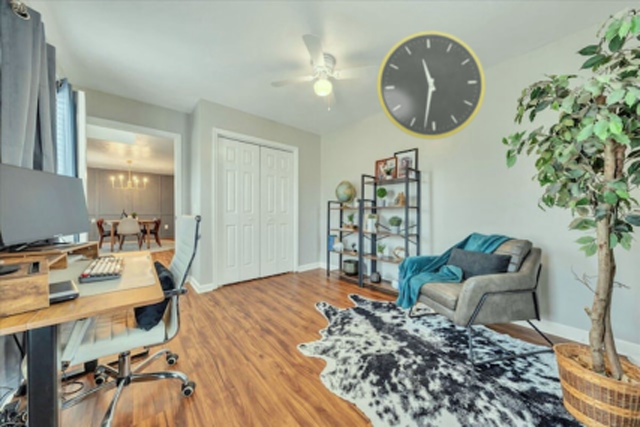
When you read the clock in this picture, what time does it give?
11:32
